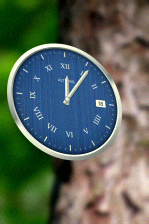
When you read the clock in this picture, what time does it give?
12:06
